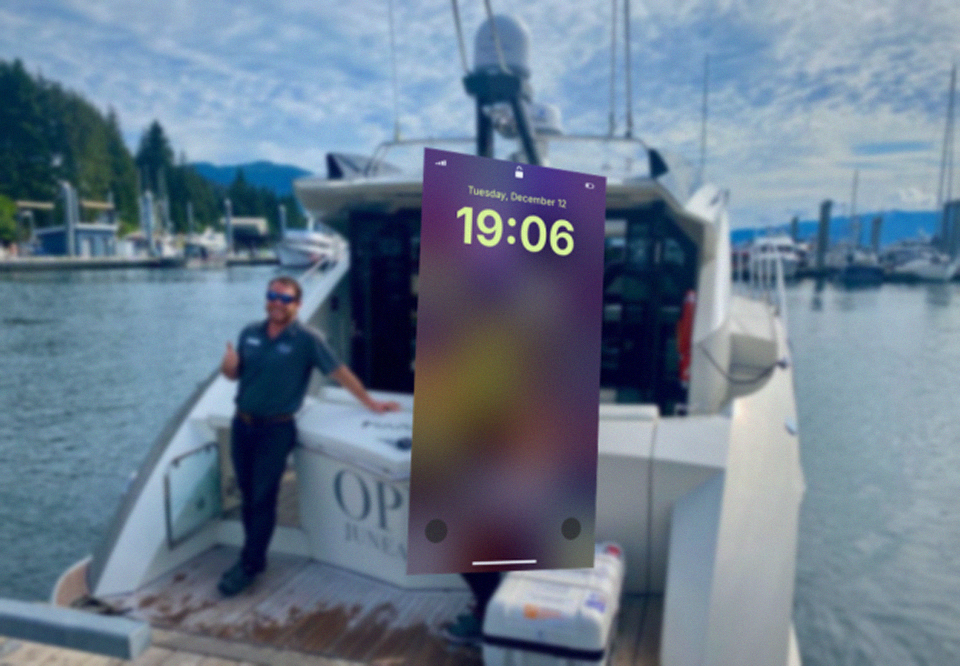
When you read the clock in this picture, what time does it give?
19:06
